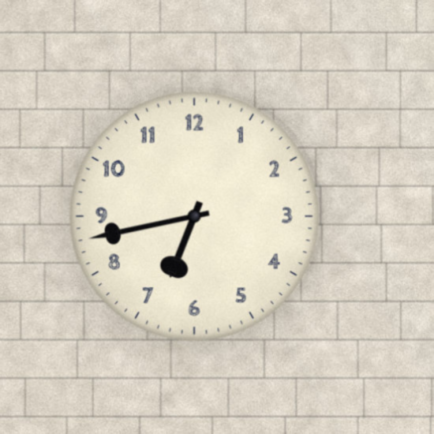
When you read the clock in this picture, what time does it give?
6:43
